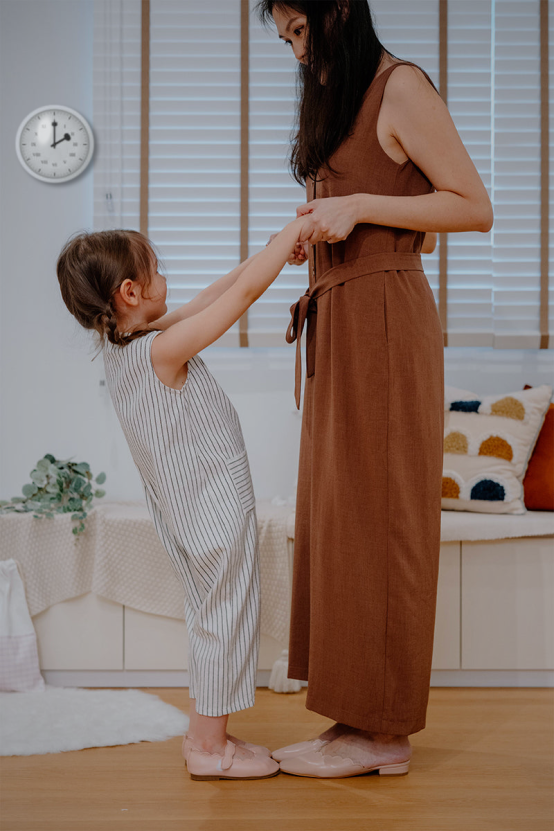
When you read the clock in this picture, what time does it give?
2:00
